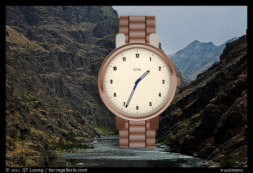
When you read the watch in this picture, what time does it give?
1:34
